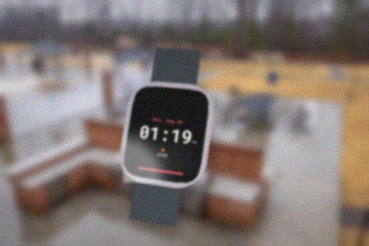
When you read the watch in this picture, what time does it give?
1:19
